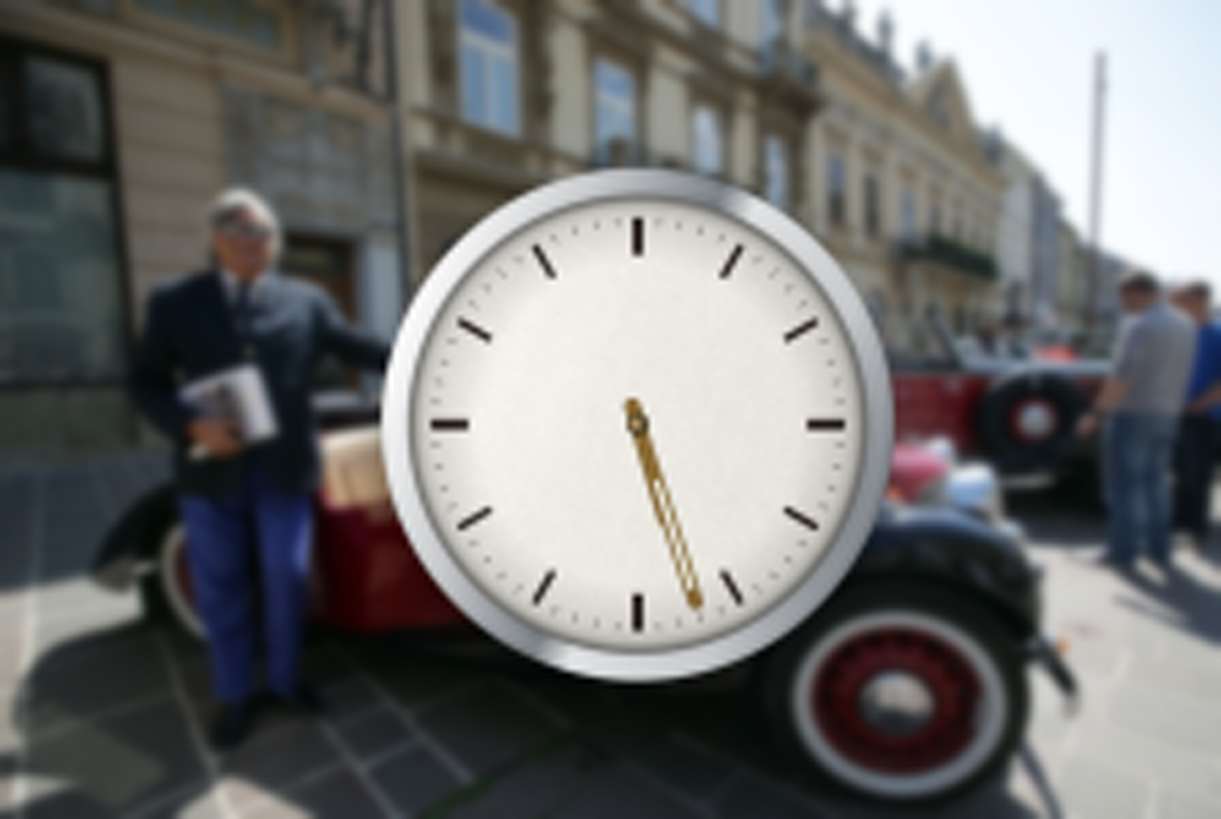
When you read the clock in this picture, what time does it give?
5:27
